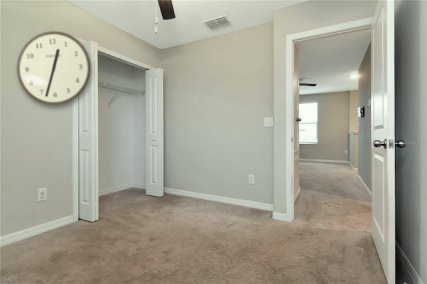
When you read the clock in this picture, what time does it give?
12:33
